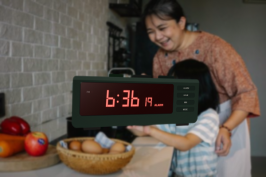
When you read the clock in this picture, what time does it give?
6:36:19
